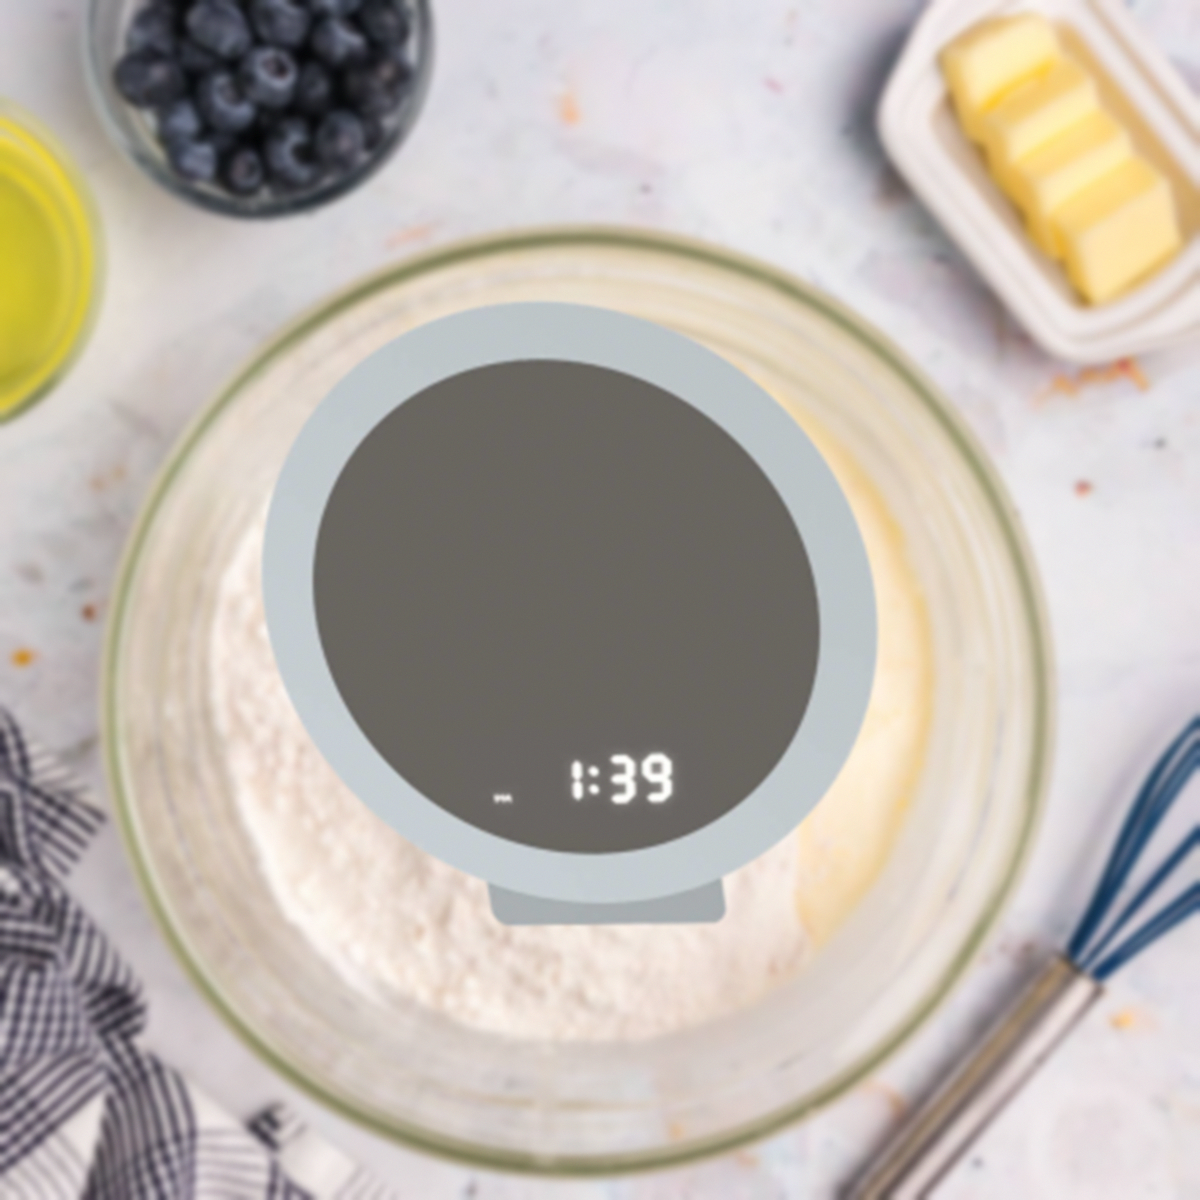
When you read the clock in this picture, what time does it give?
1:39
